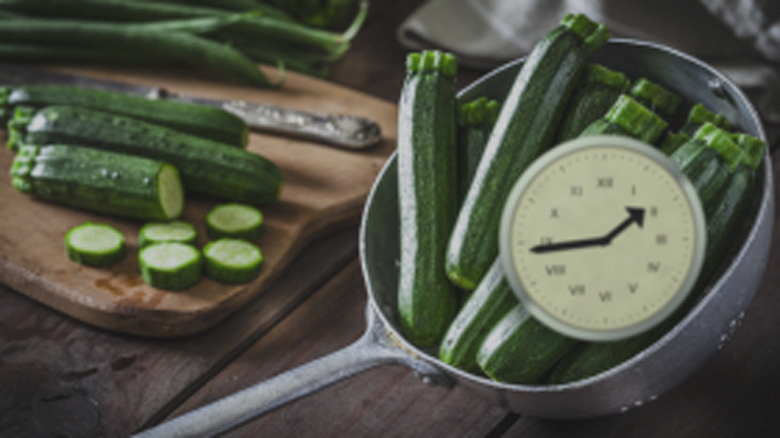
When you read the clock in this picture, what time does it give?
1:44
